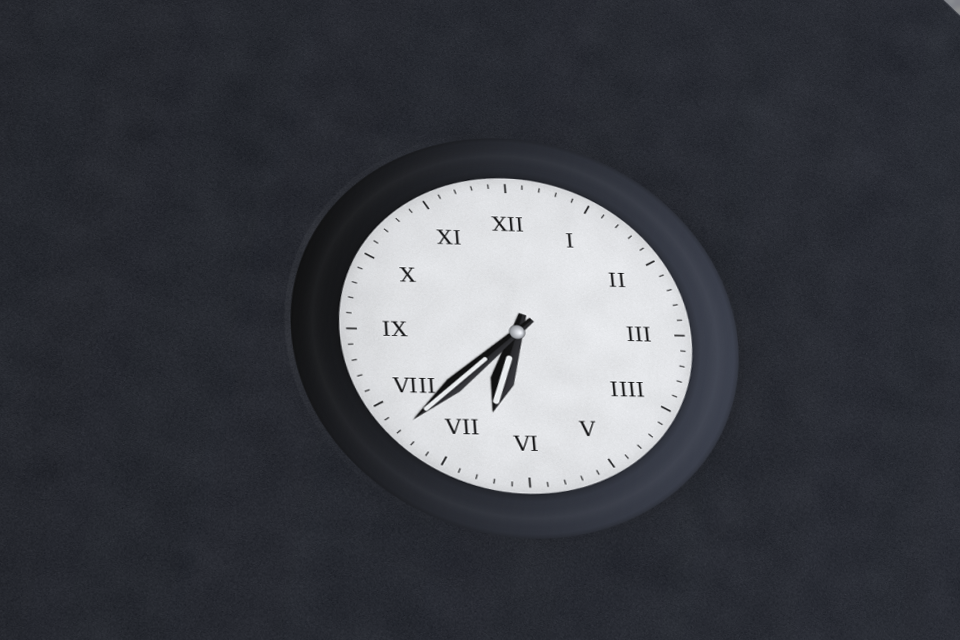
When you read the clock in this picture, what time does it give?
6:38
